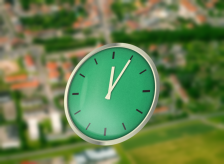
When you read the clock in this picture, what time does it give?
12:05
